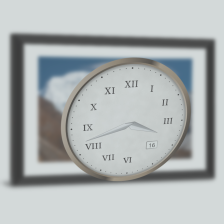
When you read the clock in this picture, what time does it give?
3:42
